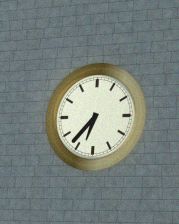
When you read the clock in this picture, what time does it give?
6:37
